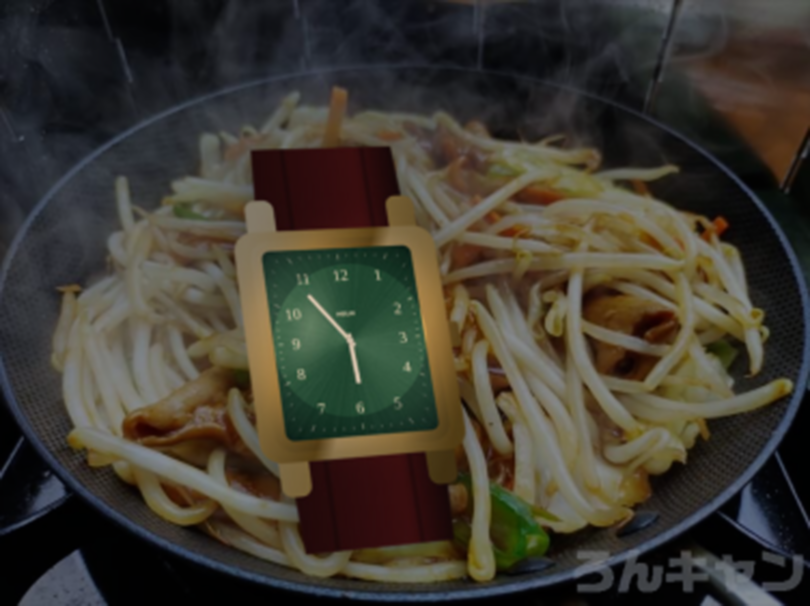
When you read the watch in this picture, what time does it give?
5:54
